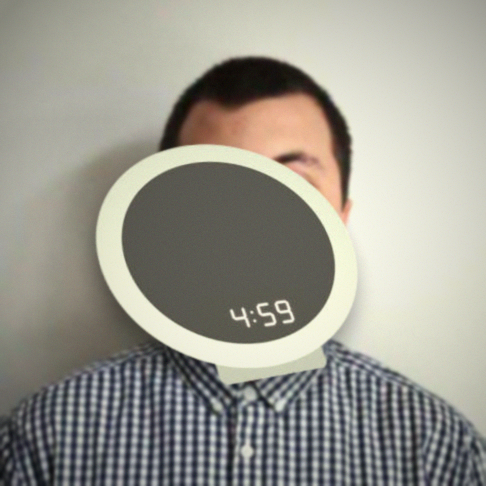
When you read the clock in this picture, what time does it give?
4:59
